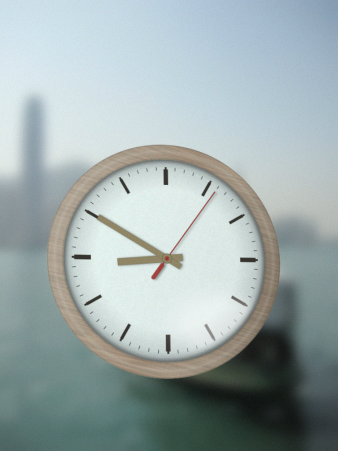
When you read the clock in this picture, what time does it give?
8:50:06
